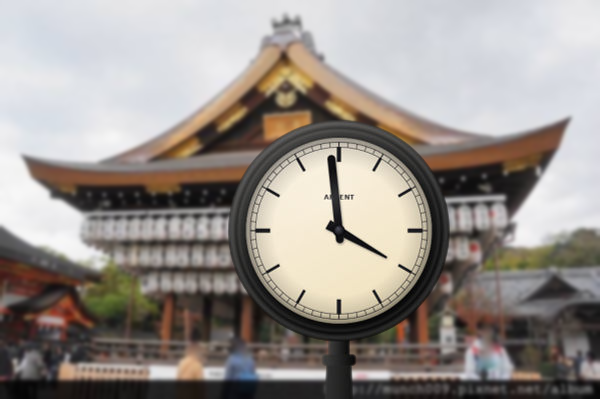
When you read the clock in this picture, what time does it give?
3:59
